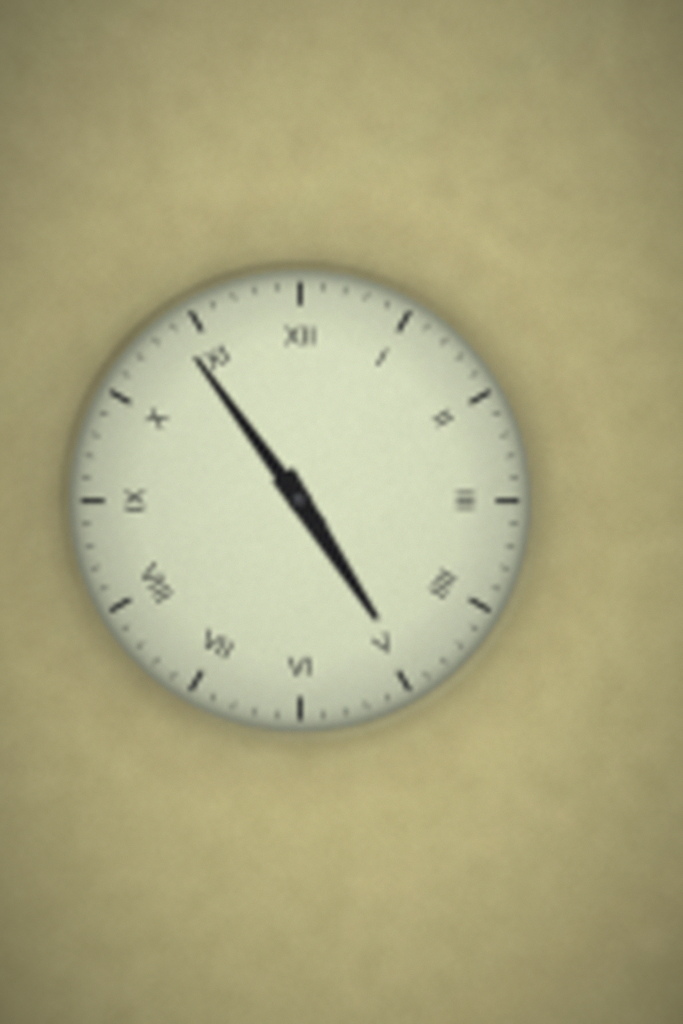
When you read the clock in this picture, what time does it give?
4:54
